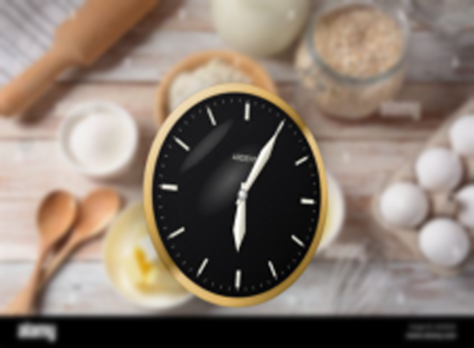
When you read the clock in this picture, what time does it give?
6:05
